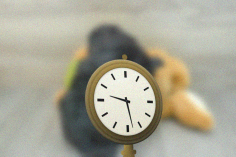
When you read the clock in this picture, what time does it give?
9:28
